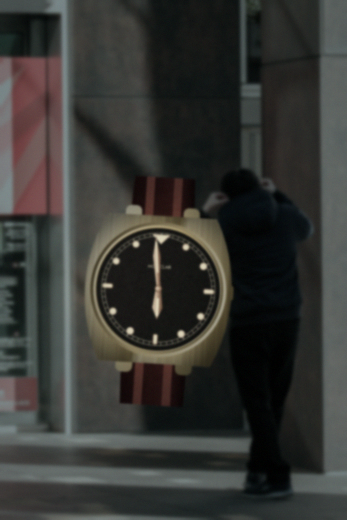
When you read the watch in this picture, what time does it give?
5:59
